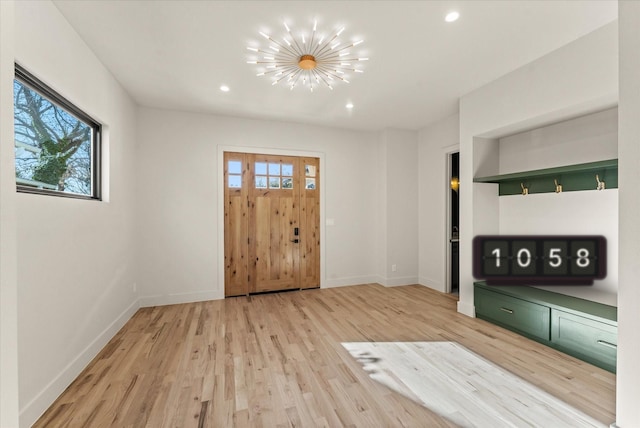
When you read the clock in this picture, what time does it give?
10:58
